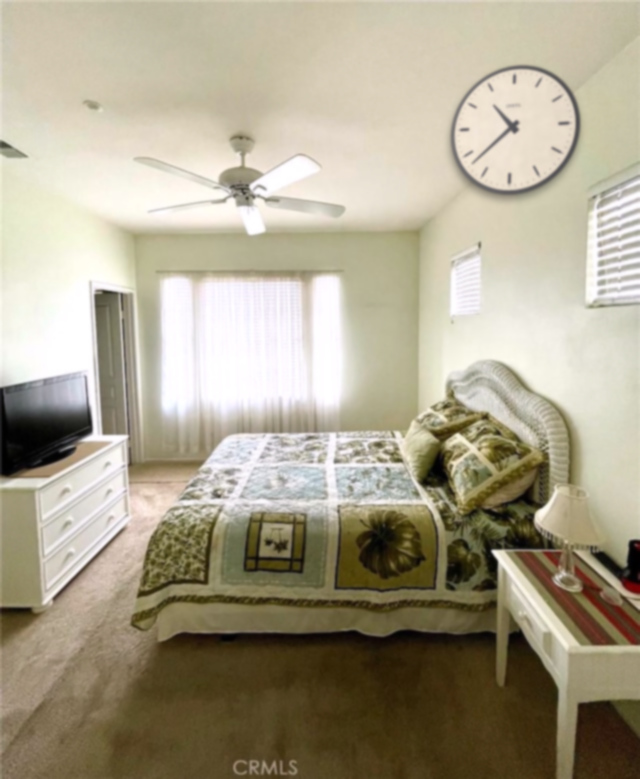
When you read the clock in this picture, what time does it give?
10:38
